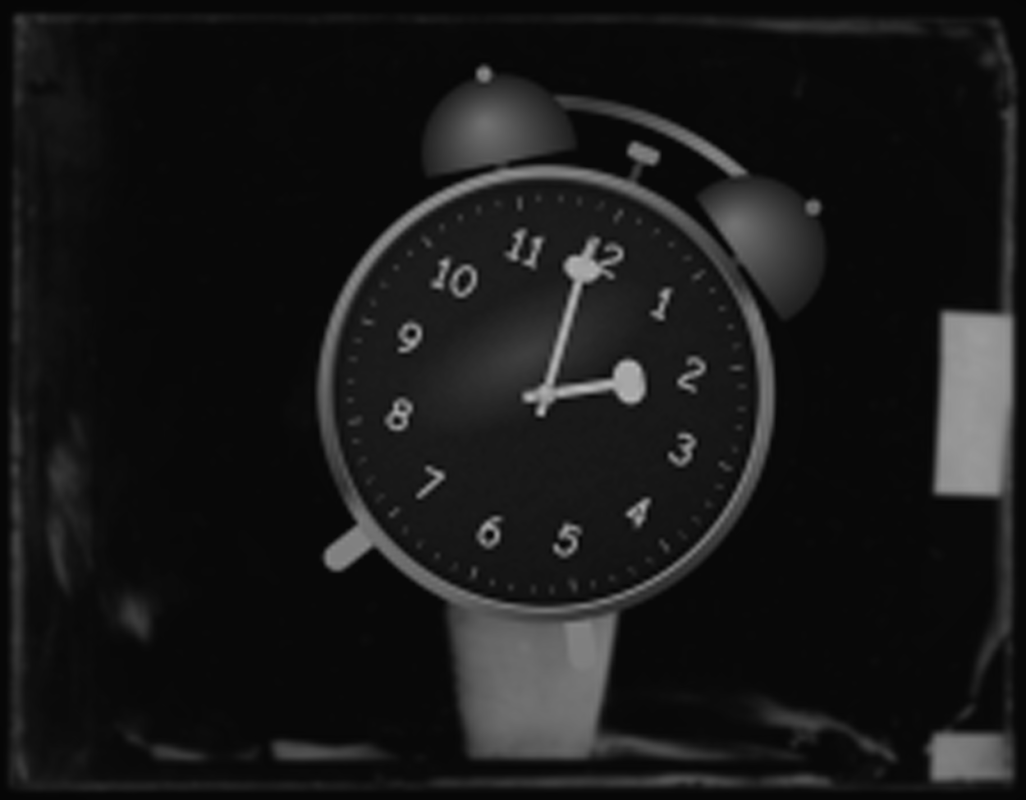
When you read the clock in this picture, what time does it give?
1:59
